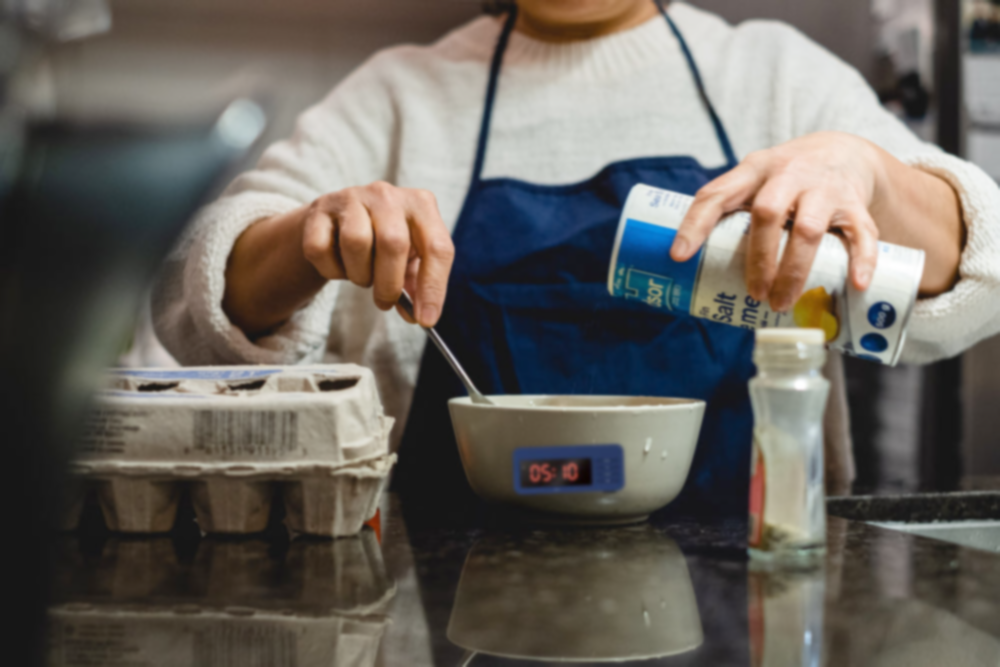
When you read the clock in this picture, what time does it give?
5:10
